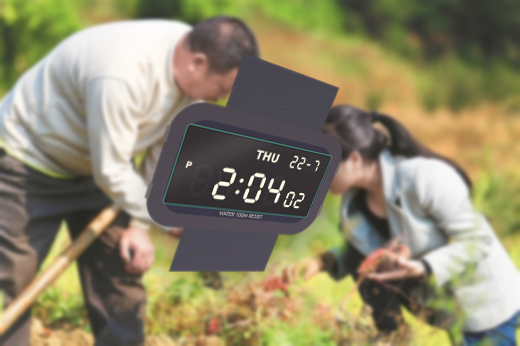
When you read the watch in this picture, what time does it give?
2:04:02
